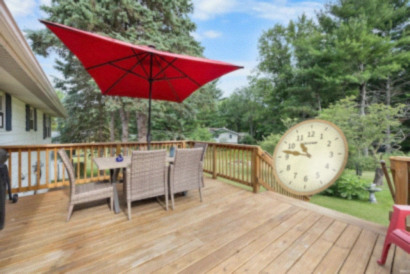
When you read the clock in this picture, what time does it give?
10:47
